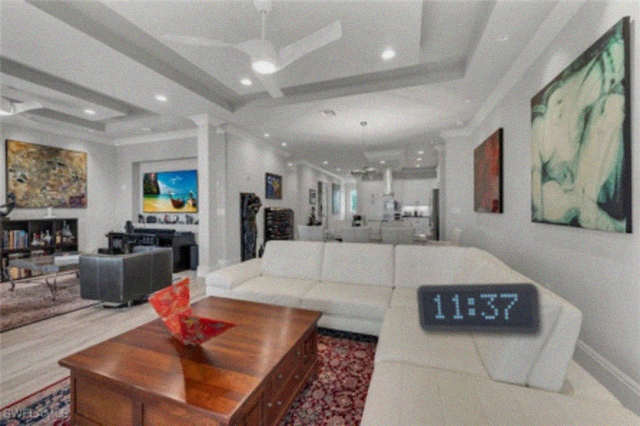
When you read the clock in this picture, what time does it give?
11:37
